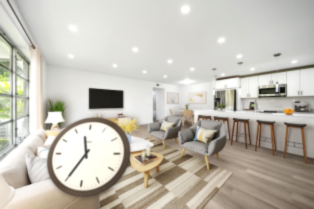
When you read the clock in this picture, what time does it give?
11:35
